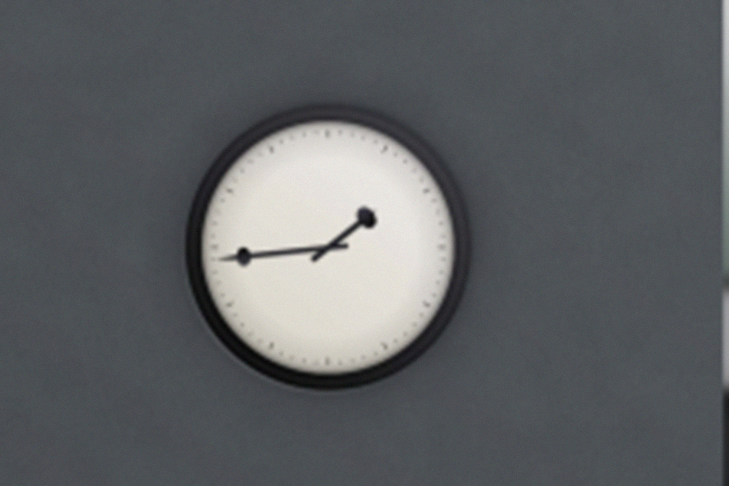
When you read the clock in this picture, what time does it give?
1:44
